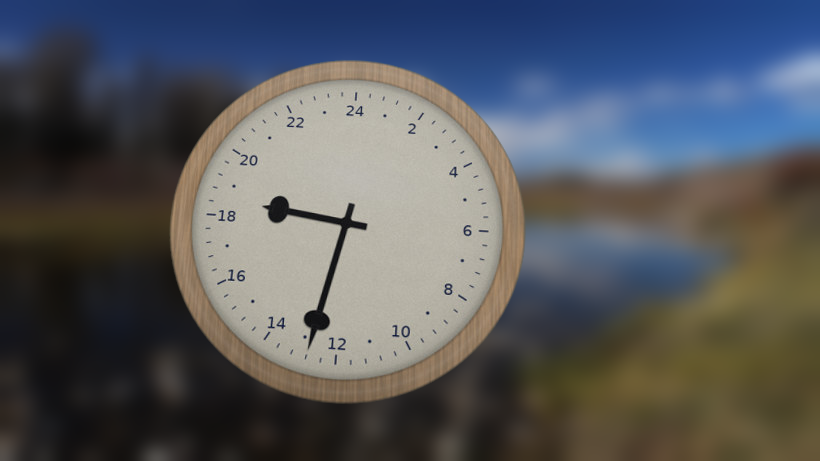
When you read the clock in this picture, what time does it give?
18:32
